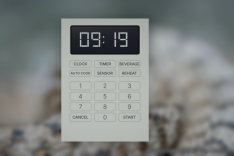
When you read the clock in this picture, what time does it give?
9:19
